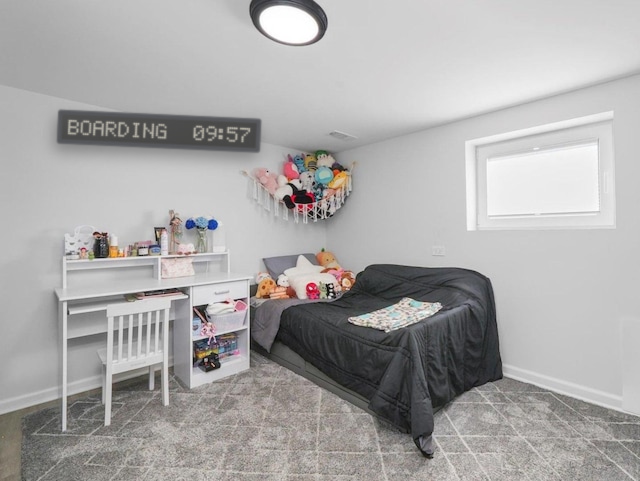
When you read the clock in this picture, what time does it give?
9:57
